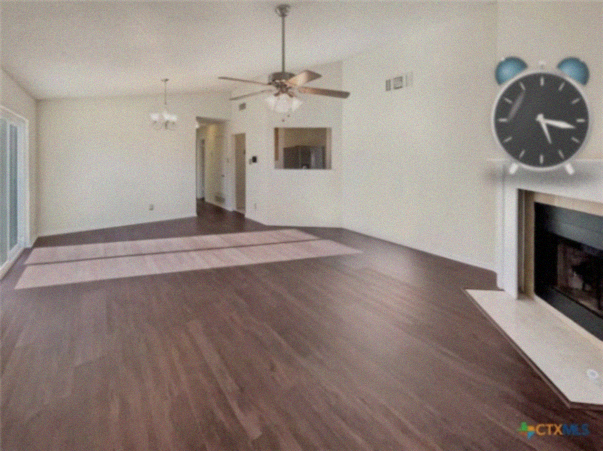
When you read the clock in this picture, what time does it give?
5:17
